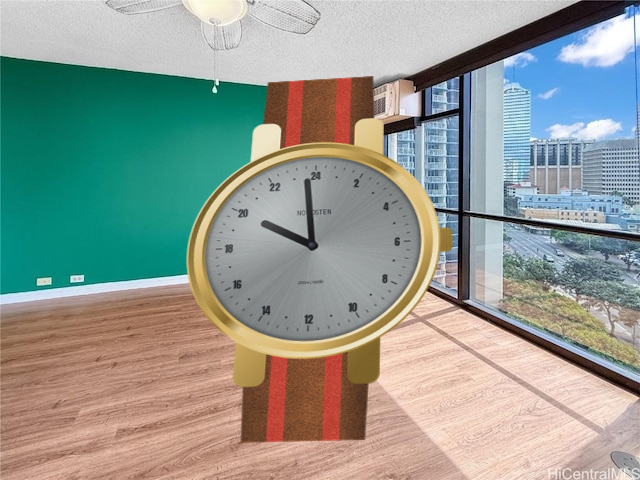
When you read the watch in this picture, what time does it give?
19:59
